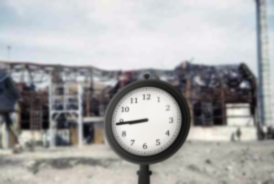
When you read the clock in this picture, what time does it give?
8:44
